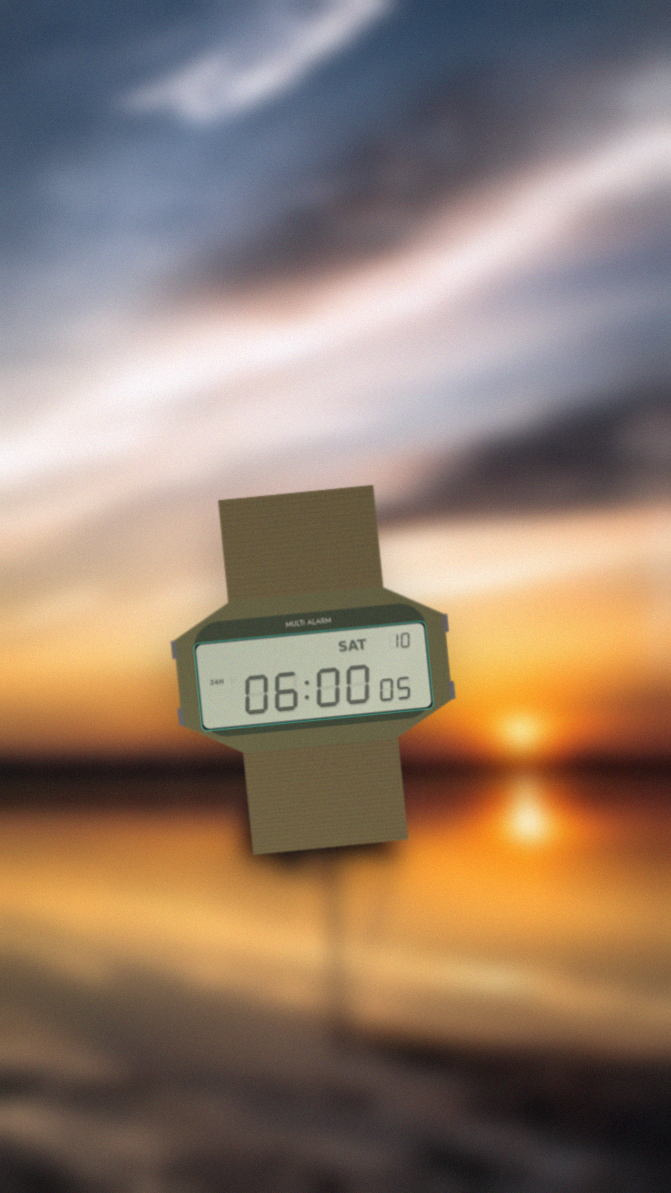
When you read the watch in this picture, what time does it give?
6:00:05
